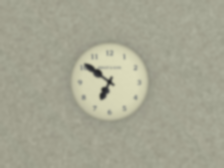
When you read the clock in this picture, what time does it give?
6:51
